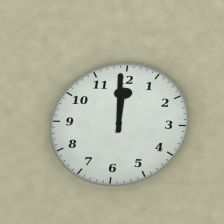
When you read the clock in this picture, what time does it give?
11:59
